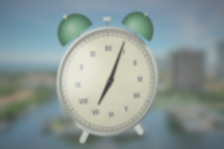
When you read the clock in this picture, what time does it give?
7:04
